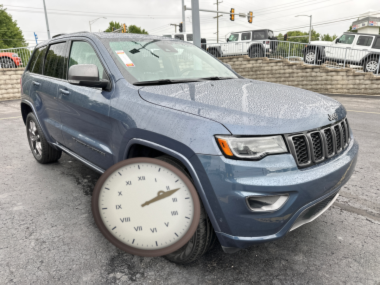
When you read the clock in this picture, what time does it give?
2:12
